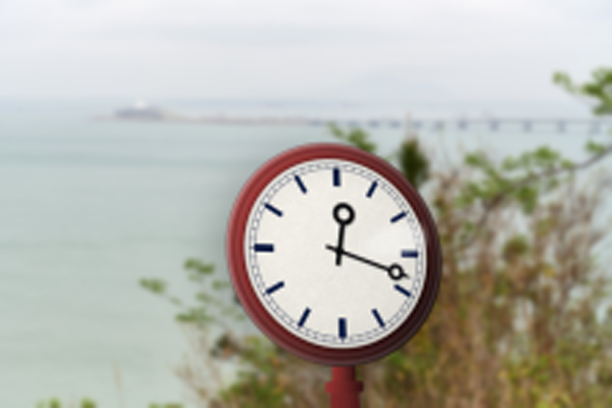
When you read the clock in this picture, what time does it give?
12:18
